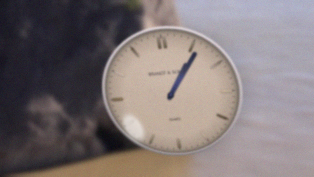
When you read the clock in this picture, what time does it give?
1:06
